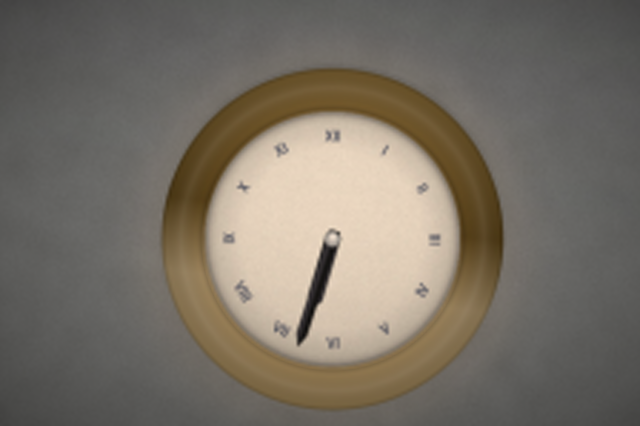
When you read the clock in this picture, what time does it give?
6:33
